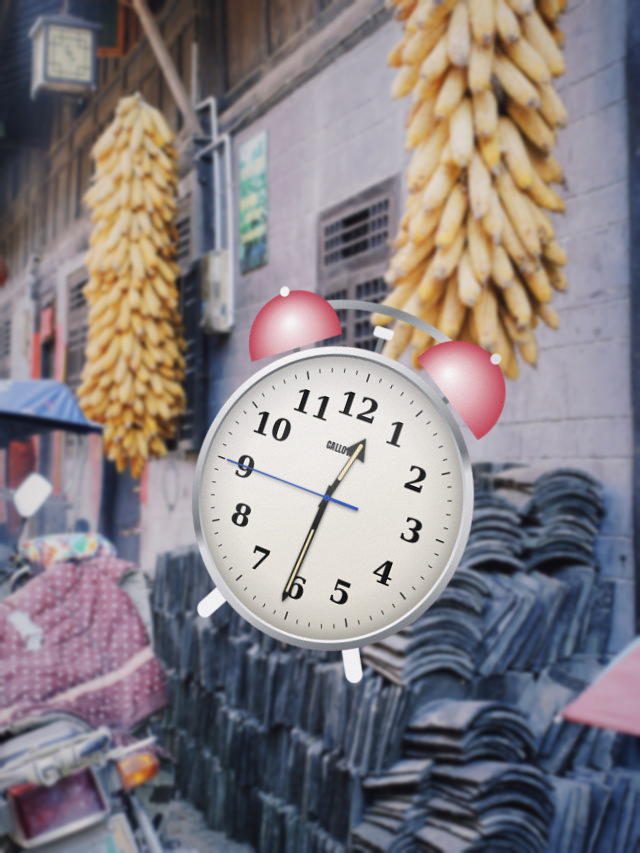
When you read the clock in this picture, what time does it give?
12:30:45
